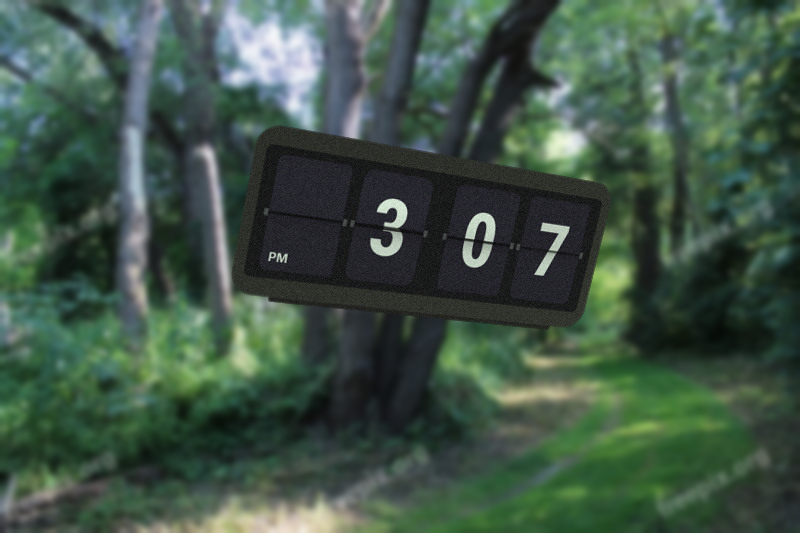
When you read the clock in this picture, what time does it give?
3:07
